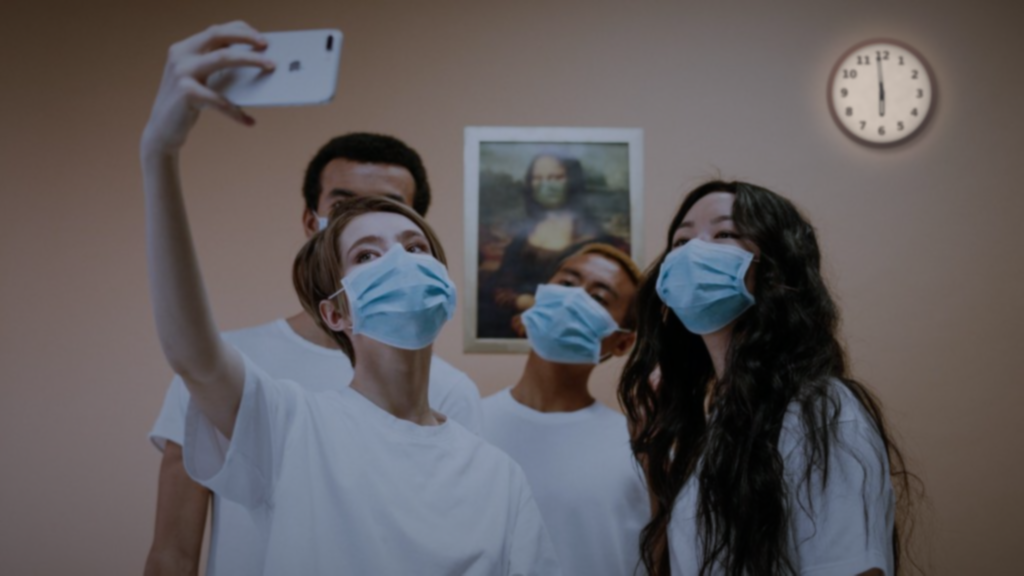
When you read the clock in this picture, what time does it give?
5:59
